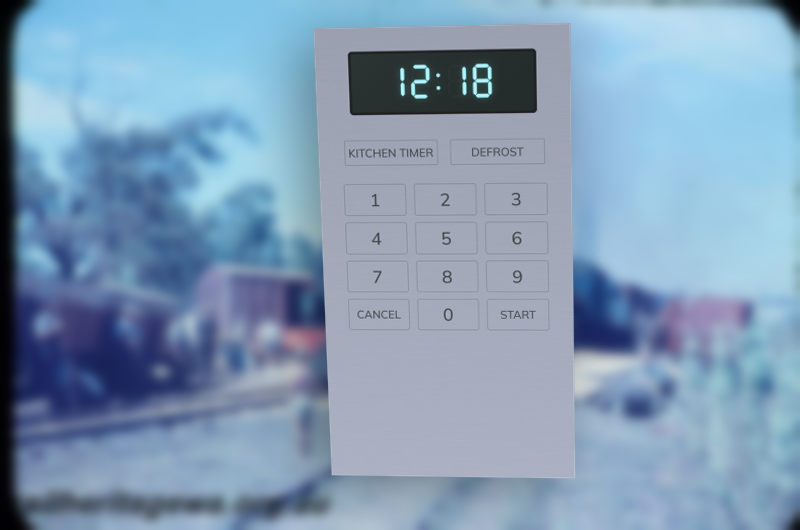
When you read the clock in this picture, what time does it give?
12:18
